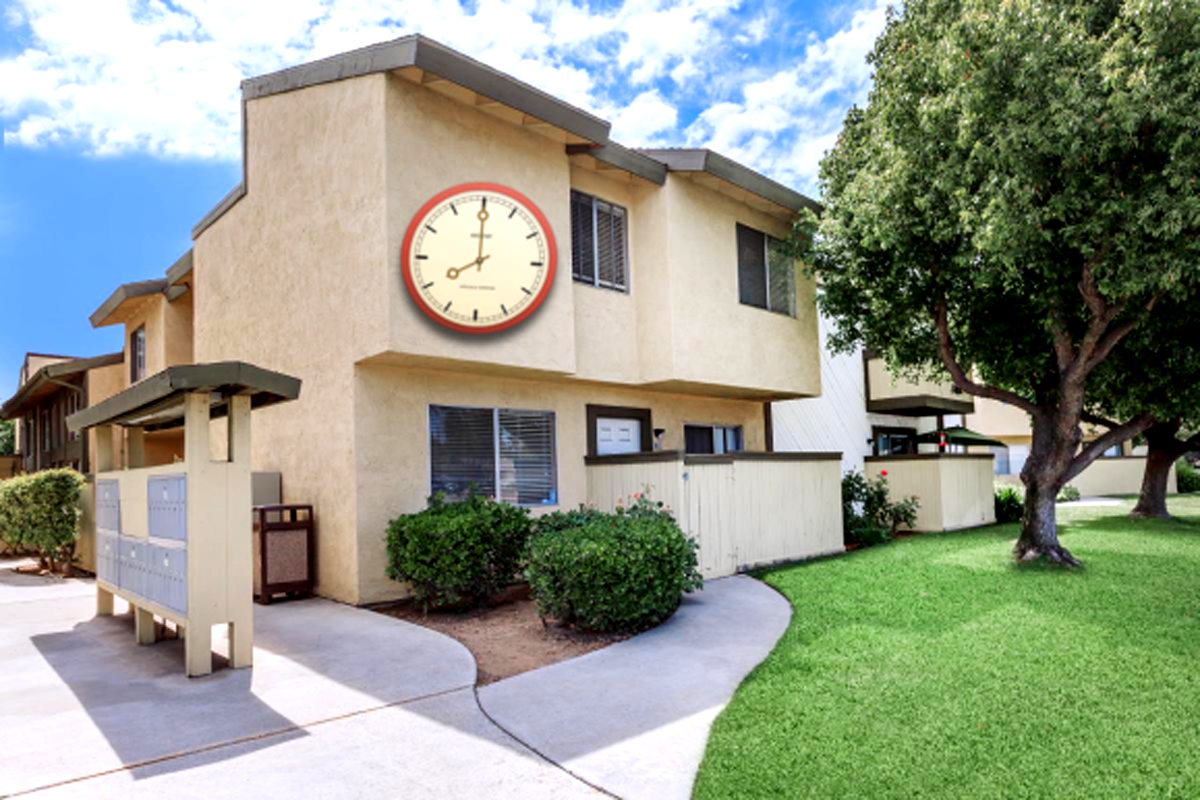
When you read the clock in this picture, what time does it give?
8:00
